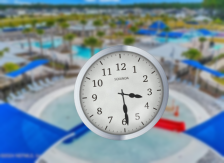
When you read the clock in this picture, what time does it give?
3:29
